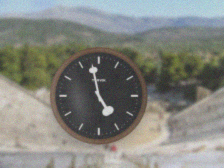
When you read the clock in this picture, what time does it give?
4:58
